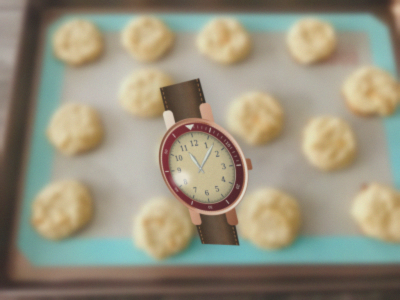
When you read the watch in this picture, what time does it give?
11:07
